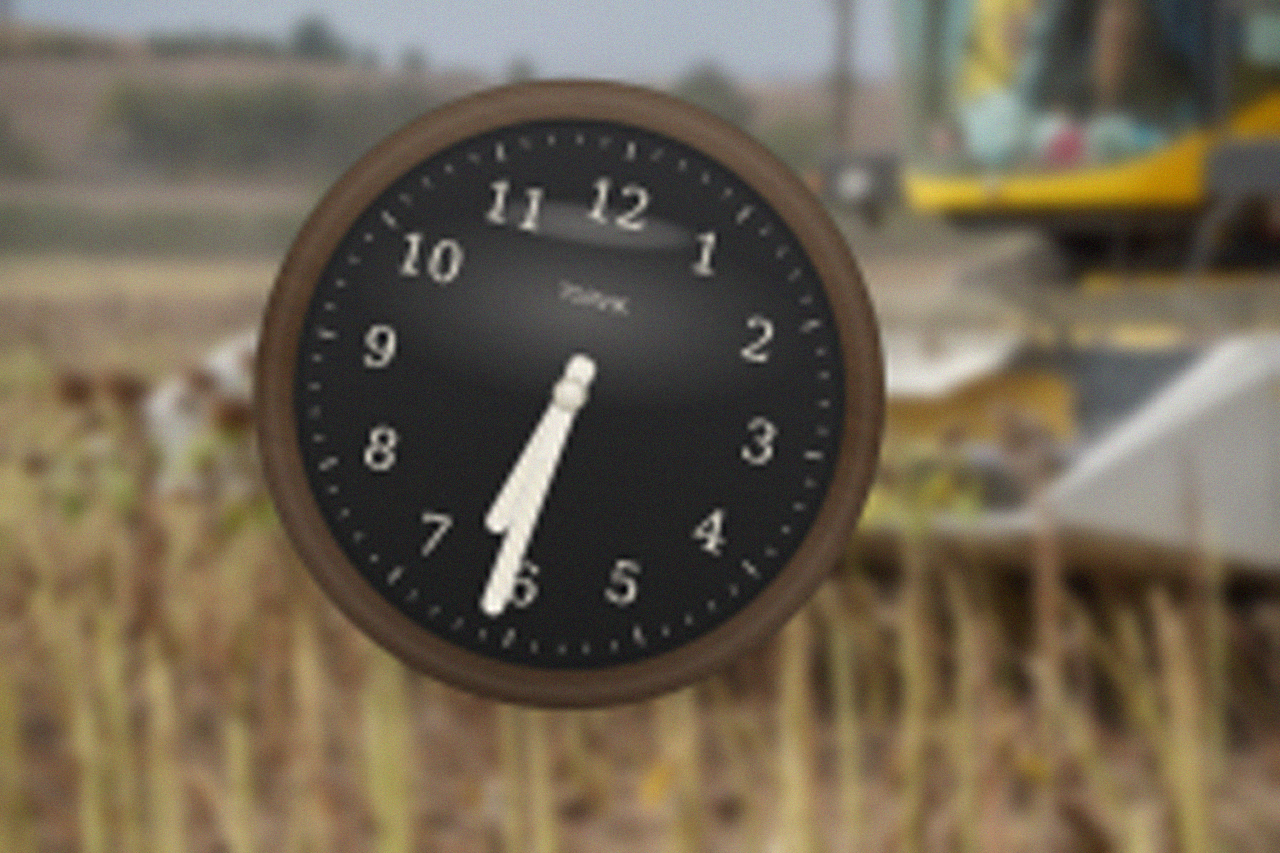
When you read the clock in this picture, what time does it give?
6:31
